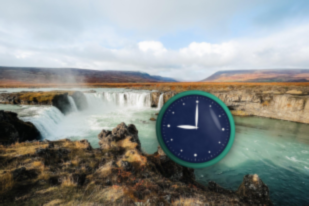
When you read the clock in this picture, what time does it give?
9:00
